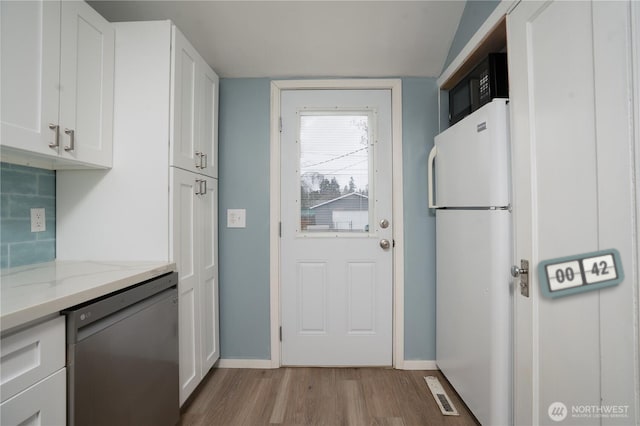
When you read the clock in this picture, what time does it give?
0:42
